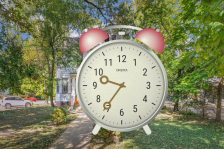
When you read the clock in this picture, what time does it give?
9:36
